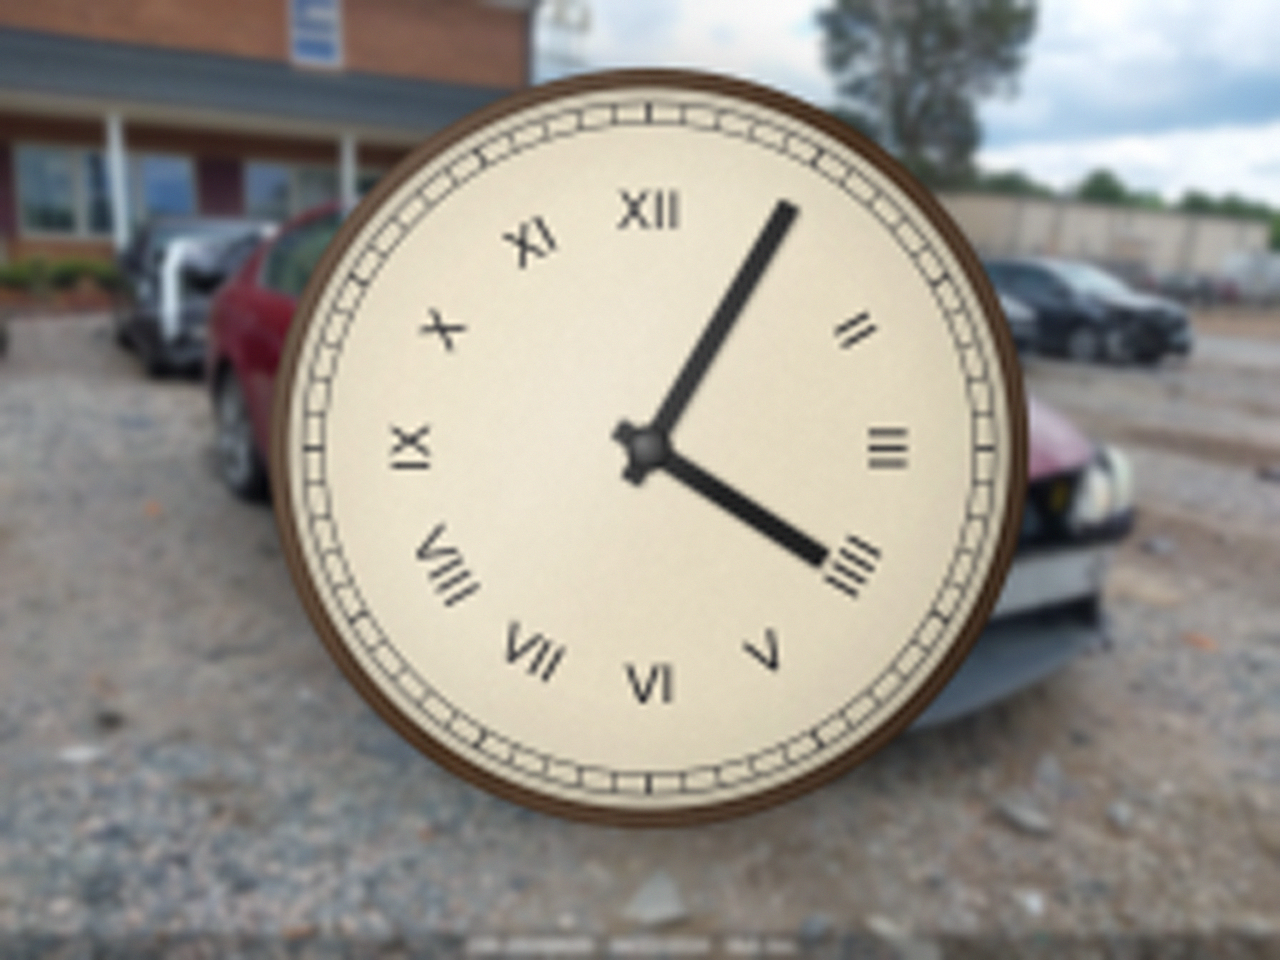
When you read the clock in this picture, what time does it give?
4:05
